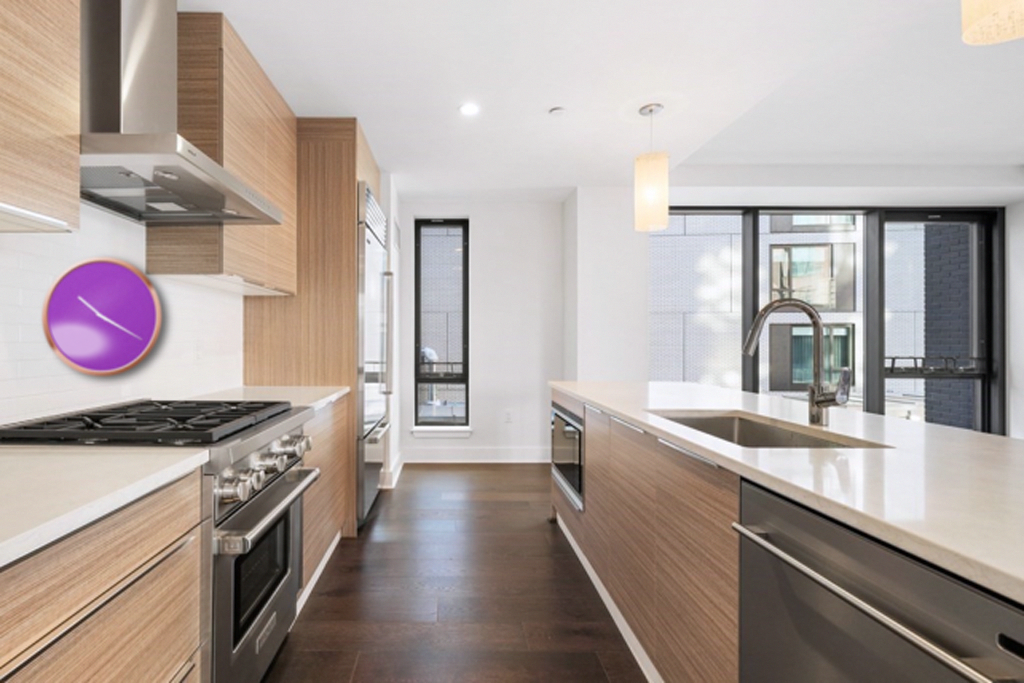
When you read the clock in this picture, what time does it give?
10:20
